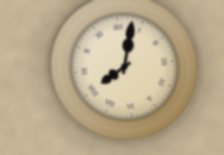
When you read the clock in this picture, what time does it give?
8:03
